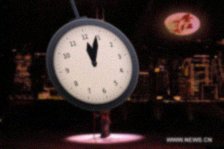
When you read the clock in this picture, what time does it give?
12:04
